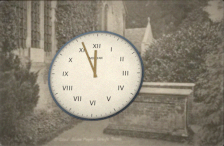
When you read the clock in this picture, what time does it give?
11:56
